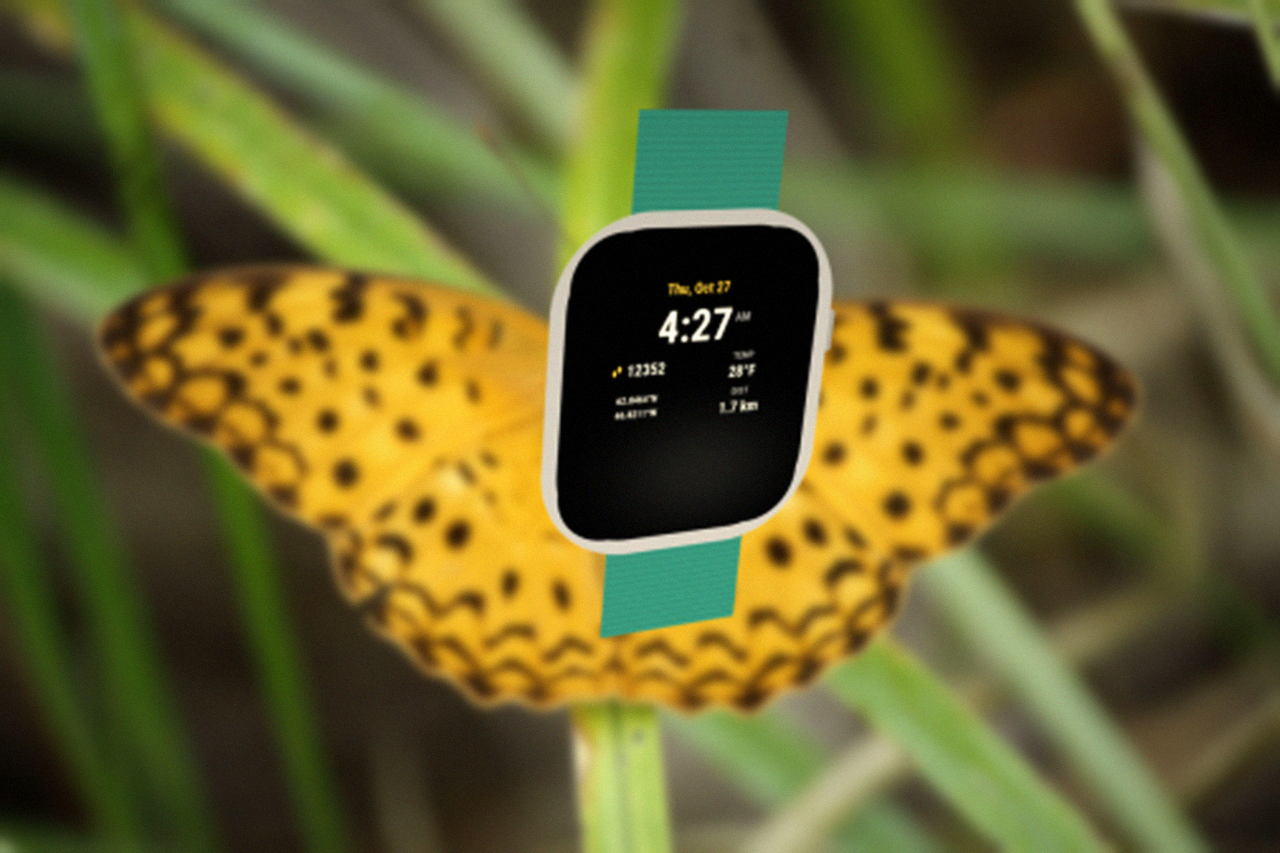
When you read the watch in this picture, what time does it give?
4:27
